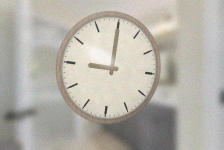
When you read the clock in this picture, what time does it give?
9:00
